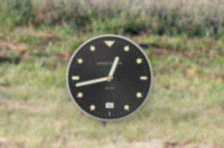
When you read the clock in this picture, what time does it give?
12:43
